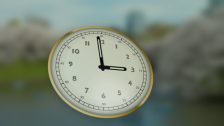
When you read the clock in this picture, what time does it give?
2:59
